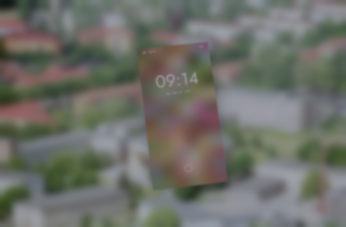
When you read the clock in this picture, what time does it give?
9:14
